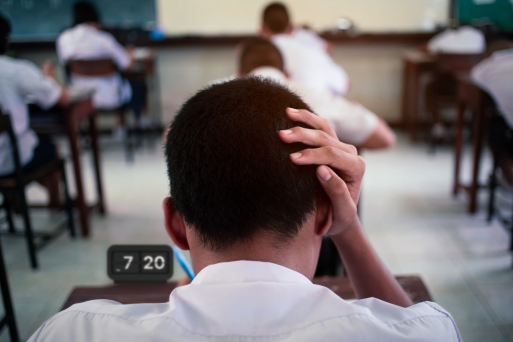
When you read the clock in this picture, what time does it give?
7:20
